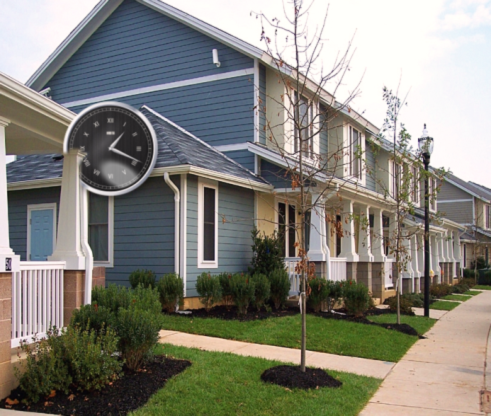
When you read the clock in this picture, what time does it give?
1:19
